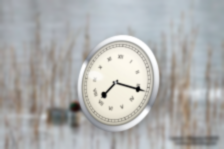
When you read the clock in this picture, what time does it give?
7:16
